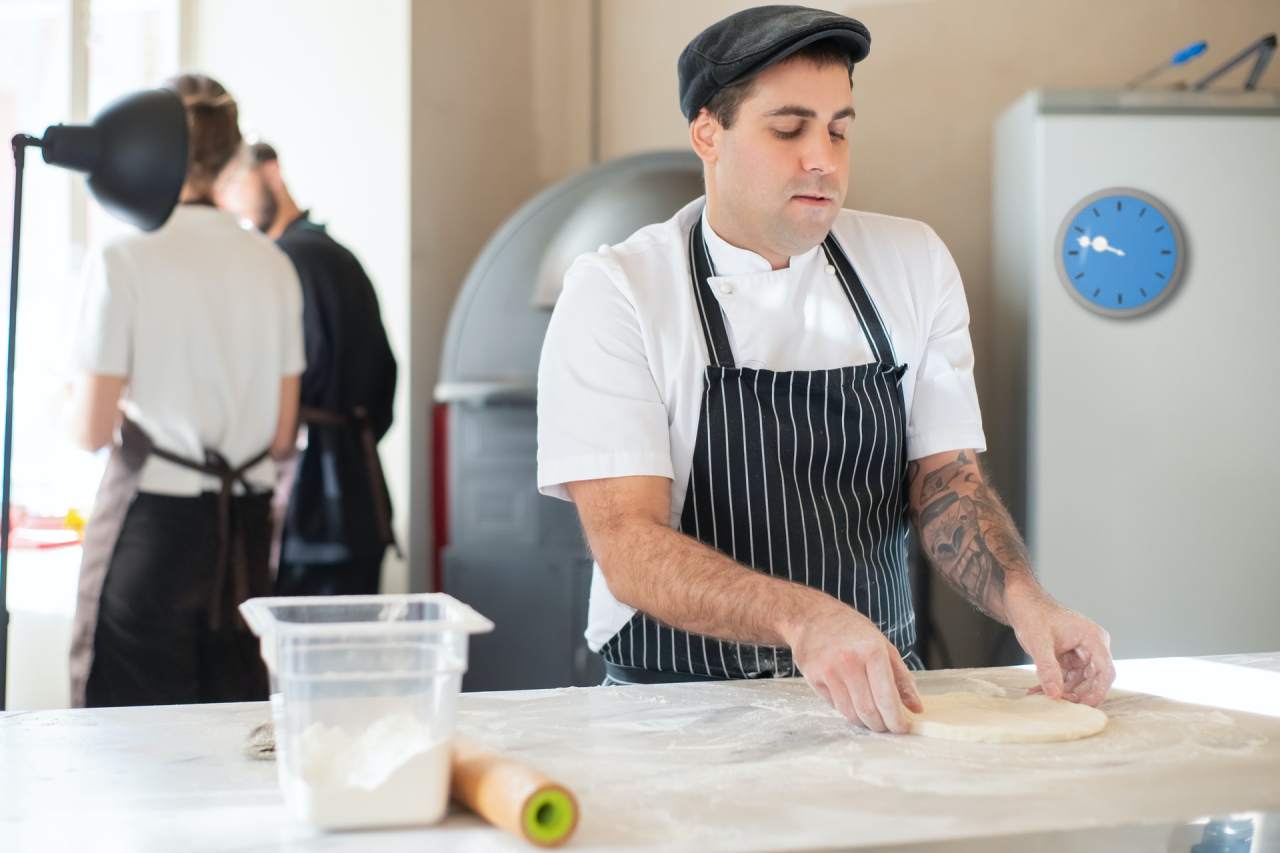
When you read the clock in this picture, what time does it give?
9:48
